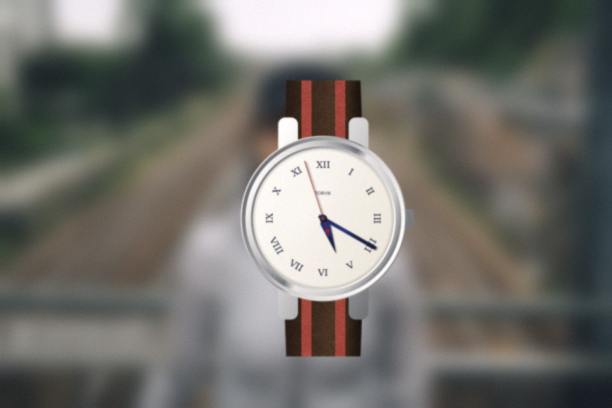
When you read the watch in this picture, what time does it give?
5:19:57
